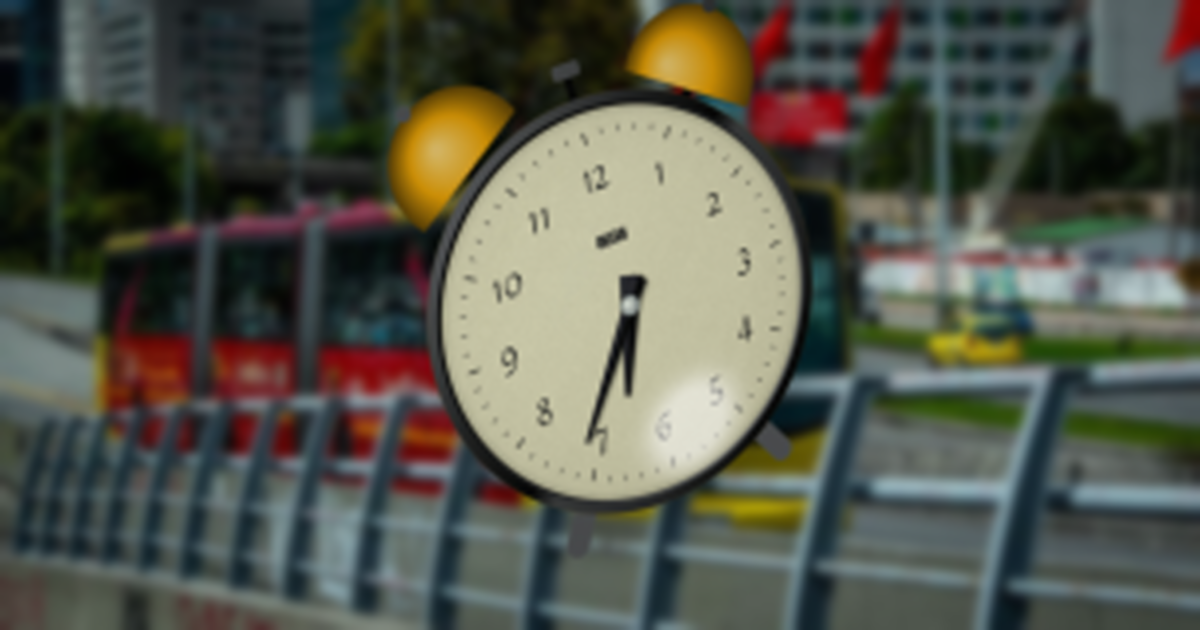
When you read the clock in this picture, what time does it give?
6:36
